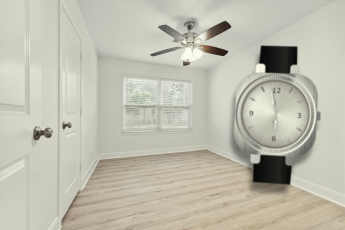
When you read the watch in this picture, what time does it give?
5:58
